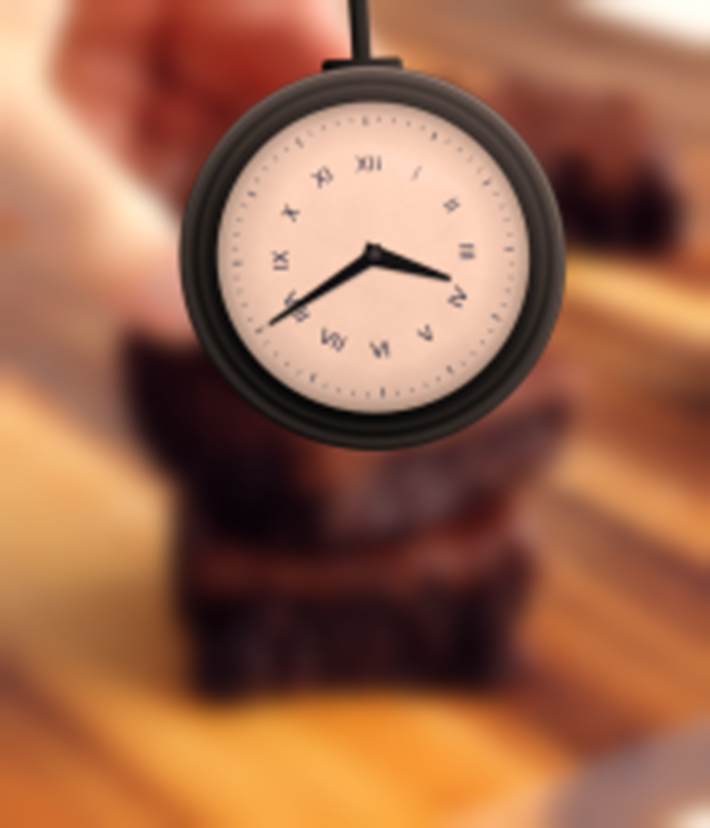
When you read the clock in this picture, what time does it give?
3:40
